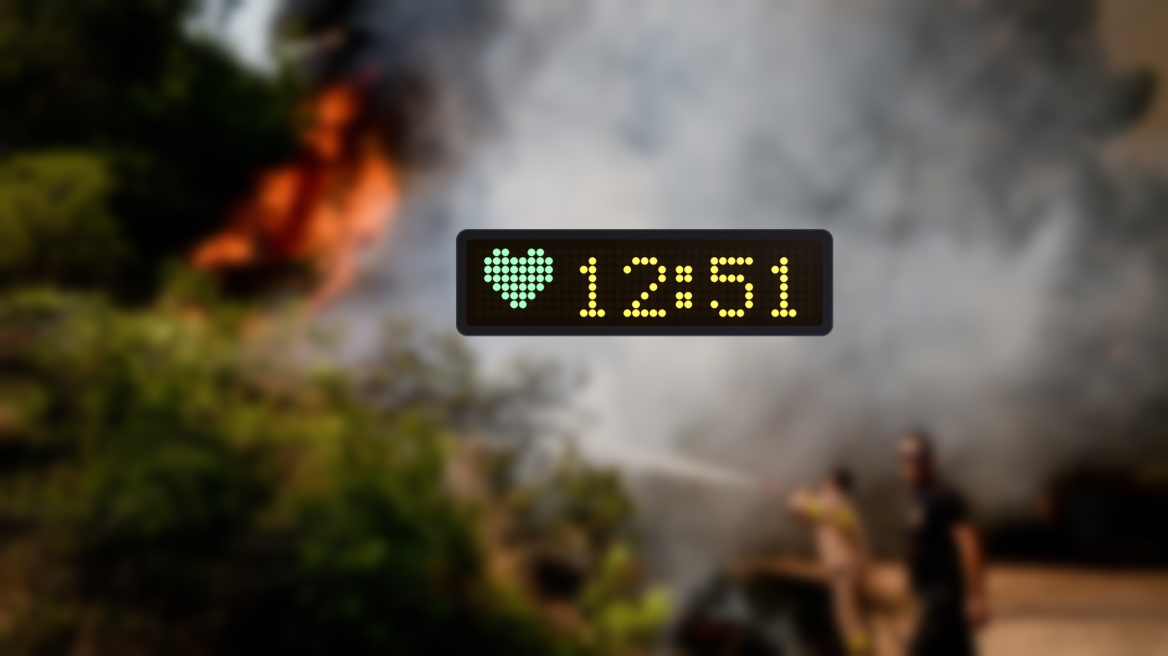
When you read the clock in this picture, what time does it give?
12:51
